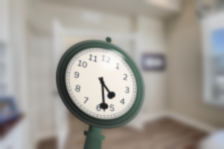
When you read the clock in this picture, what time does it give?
4:28
